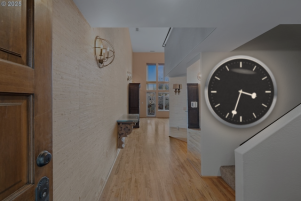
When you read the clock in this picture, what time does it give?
3:33
